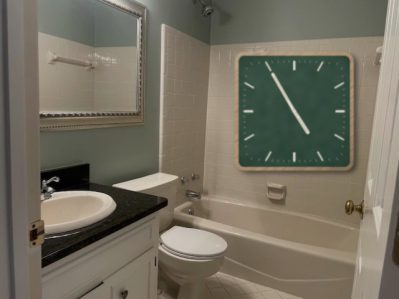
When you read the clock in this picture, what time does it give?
4:55
